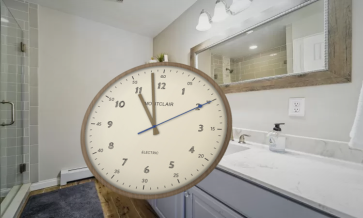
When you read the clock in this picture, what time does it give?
10:58:10
